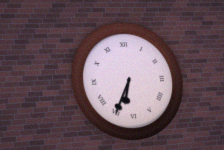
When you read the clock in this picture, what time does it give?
6:35
